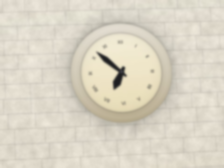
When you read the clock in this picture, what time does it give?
6:52
